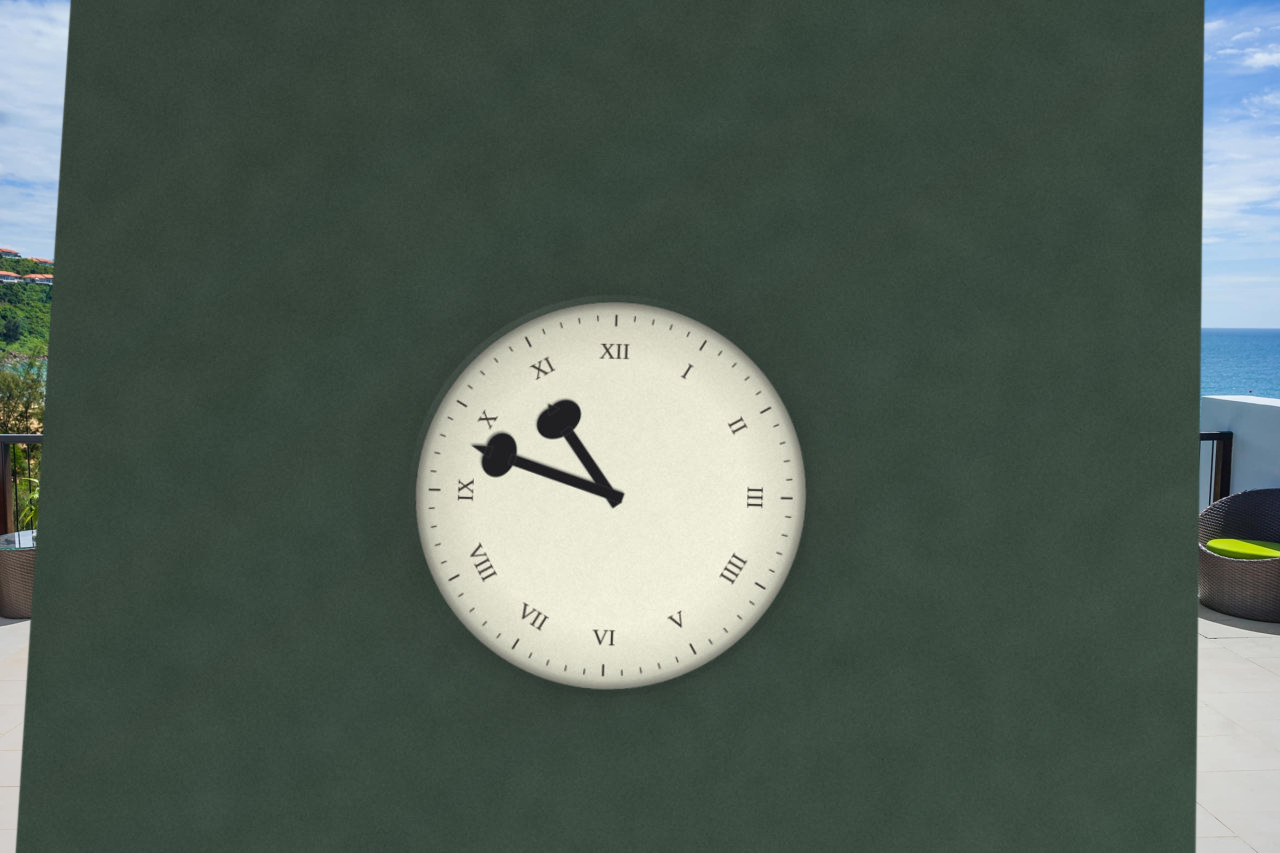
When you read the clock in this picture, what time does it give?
10:48
